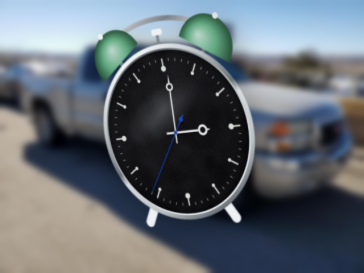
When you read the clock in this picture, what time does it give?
3:00:36
